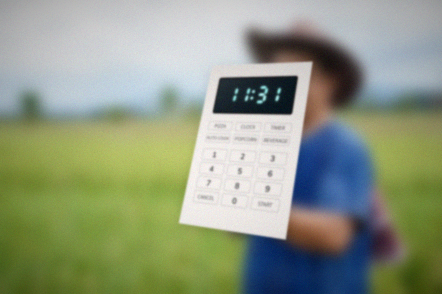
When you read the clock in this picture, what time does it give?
11:31
